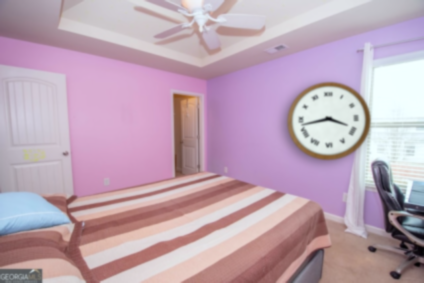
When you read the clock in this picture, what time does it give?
3:43
